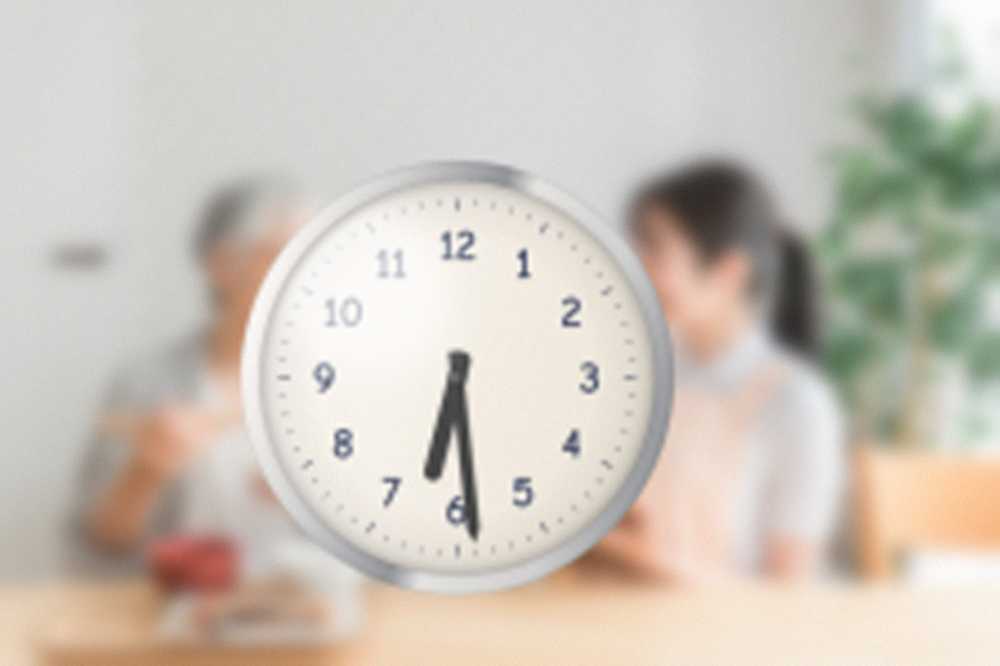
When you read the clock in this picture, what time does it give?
6:29
